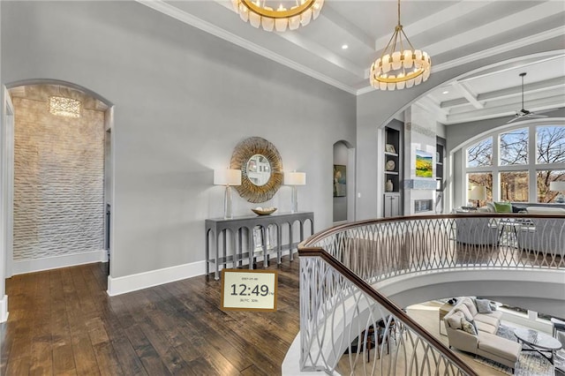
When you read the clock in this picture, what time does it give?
12:49
